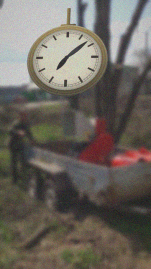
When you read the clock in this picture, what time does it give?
7:08
